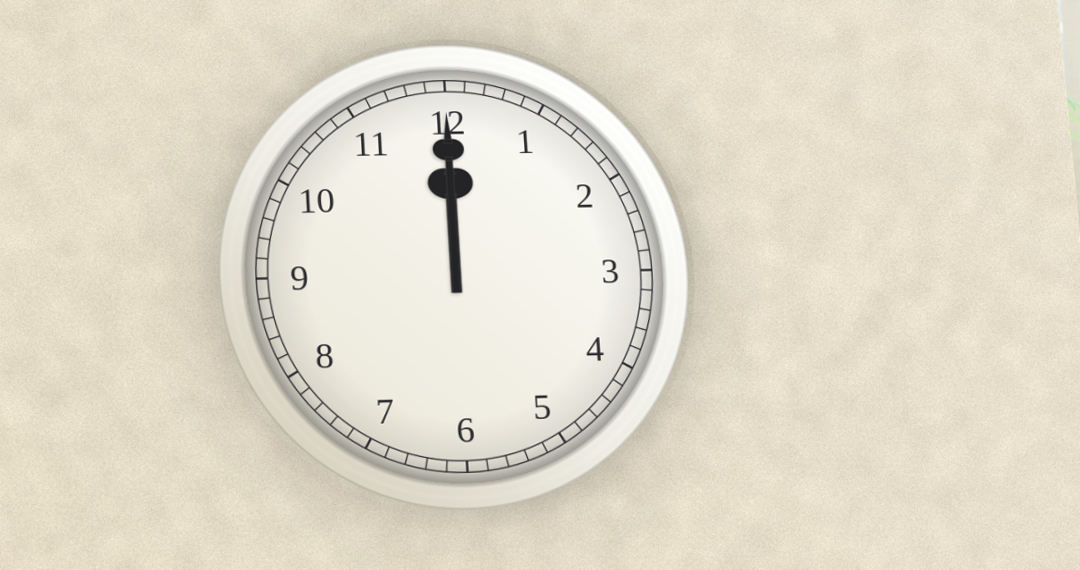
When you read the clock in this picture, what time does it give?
12:00
